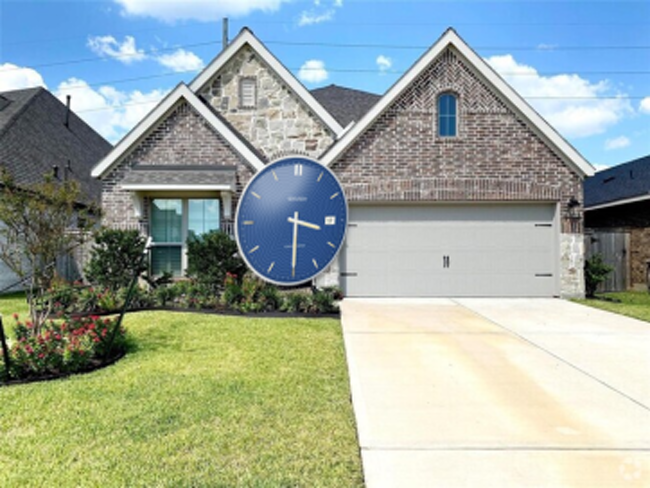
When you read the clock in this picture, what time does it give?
3:30
